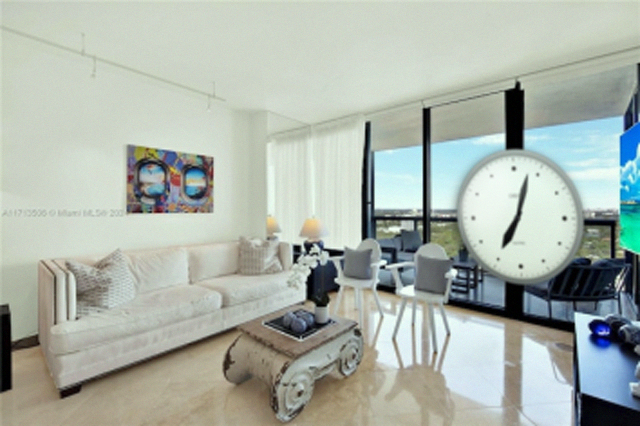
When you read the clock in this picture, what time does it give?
7:03
